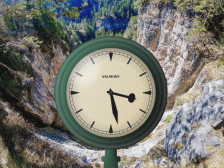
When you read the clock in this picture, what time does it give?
3:28
